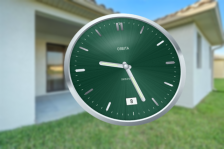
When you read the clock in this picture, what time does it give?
9:27
